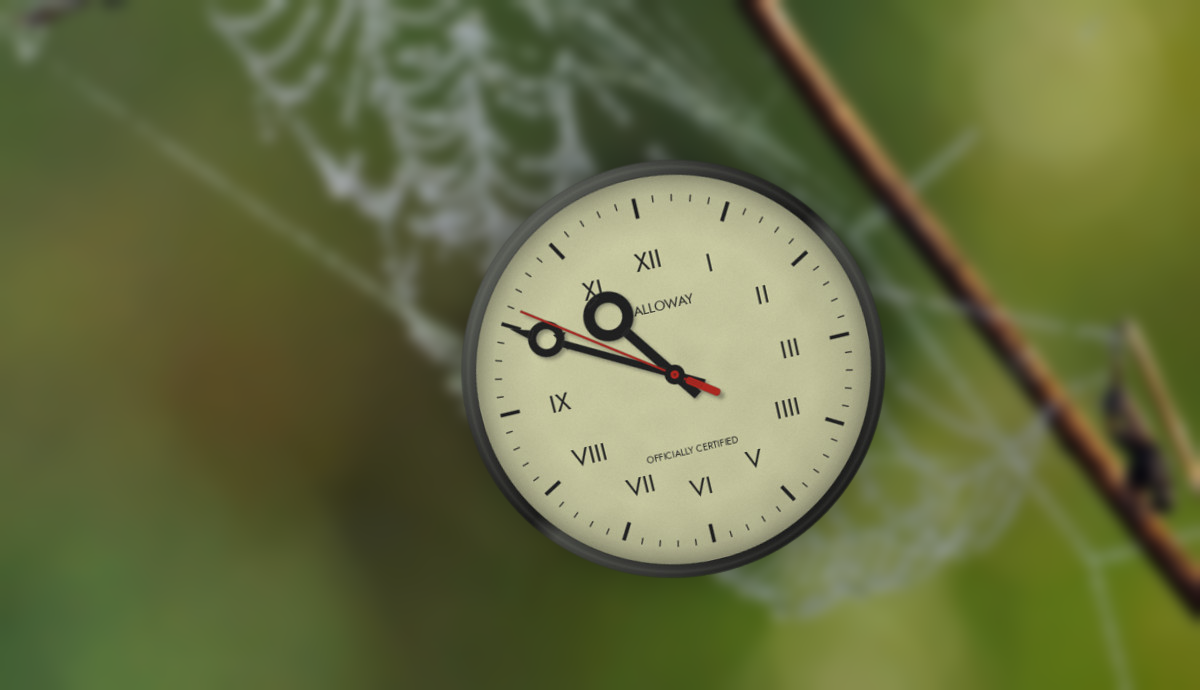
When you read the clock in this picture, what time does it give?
10:49:51
